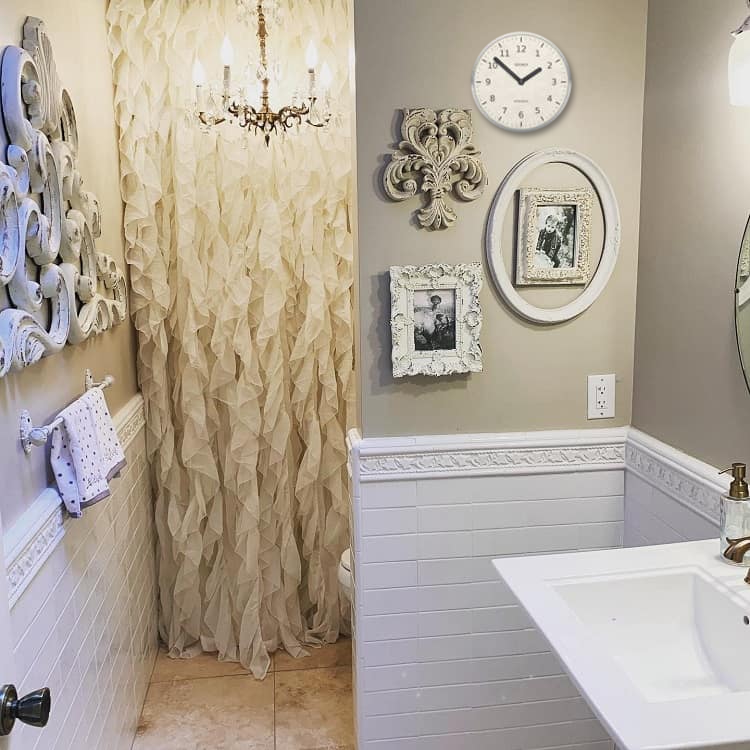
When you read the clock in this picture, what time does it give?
1:52
